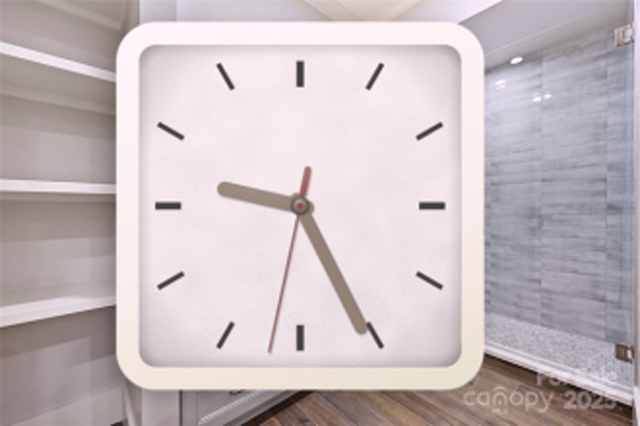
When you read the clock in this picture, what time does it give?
9:25:32
